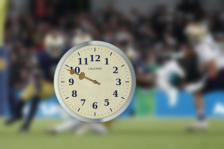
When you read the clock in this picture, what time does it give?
9:49
